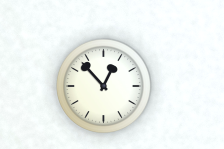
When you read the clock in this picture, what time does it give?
12:53
